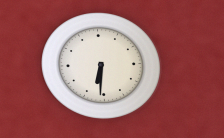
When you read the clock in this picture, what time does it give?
6:31
